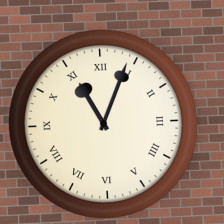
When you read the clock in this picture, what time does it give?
11:04
